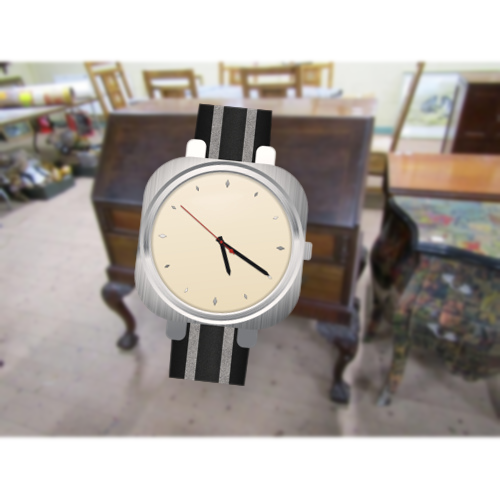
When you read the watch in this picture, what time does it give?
5:19:51
